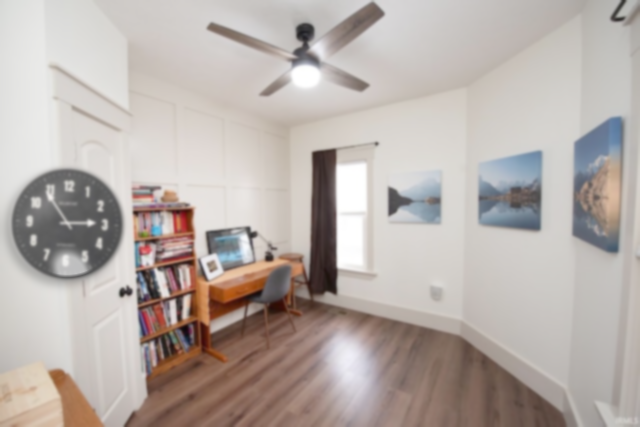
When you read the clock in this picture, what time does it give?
2:54
